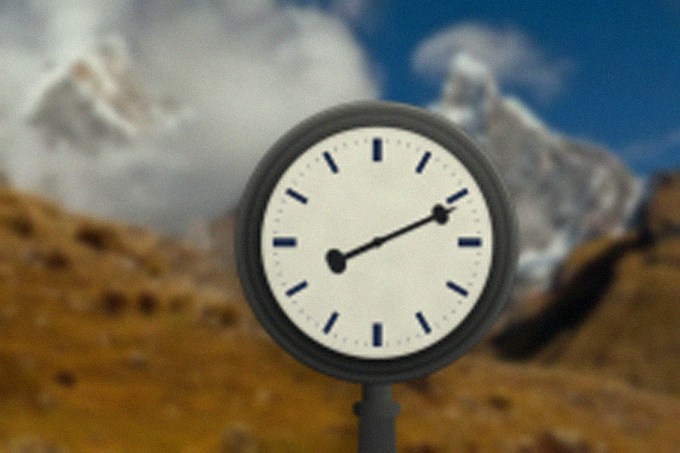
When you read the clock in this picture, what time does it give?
8:11
